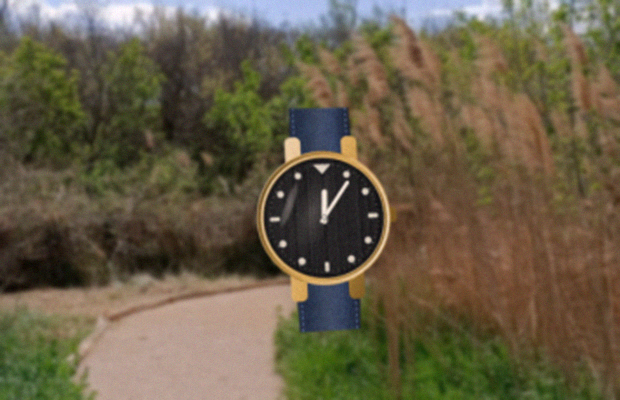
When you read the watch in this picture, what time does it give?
12:06
